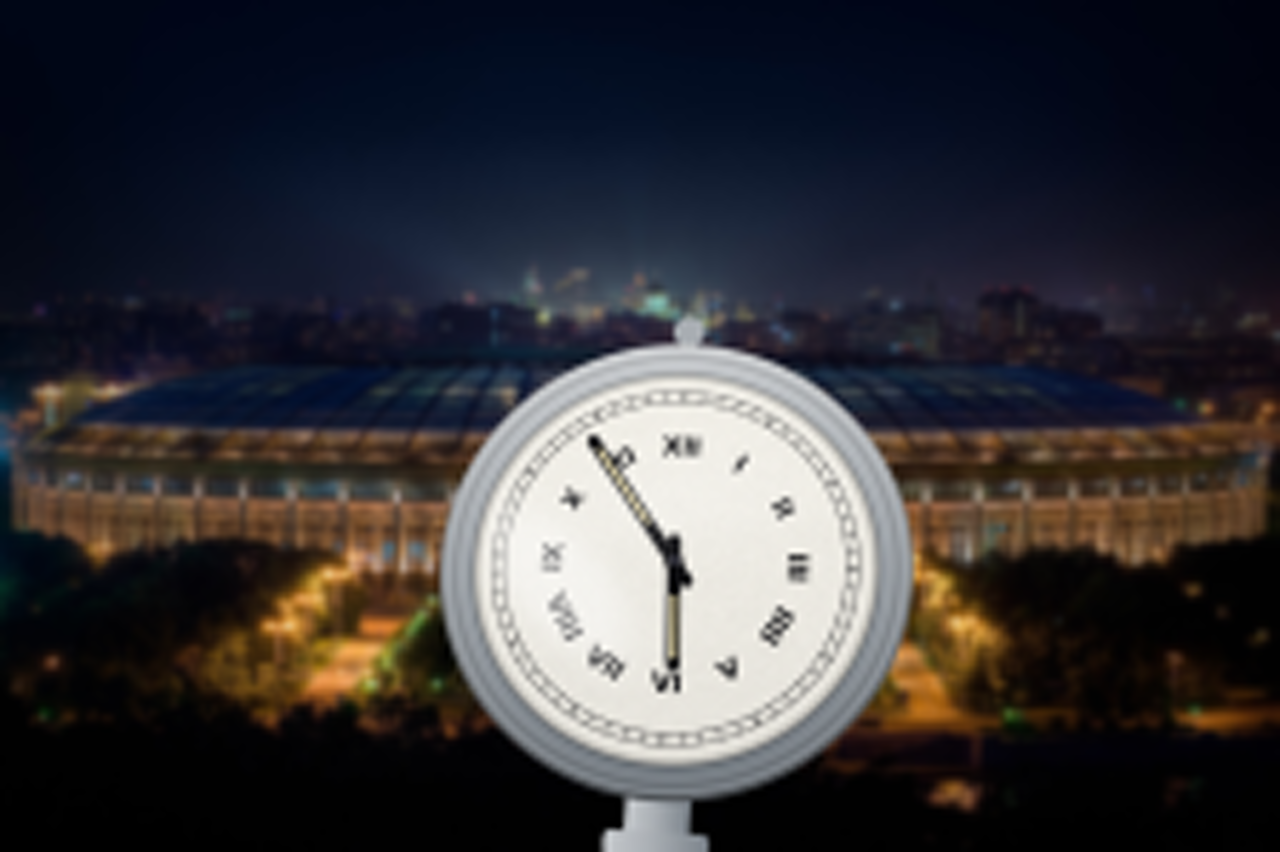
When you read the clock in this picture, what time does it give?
5:54
